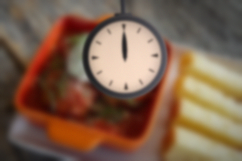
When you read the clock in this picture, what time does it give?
12:00
